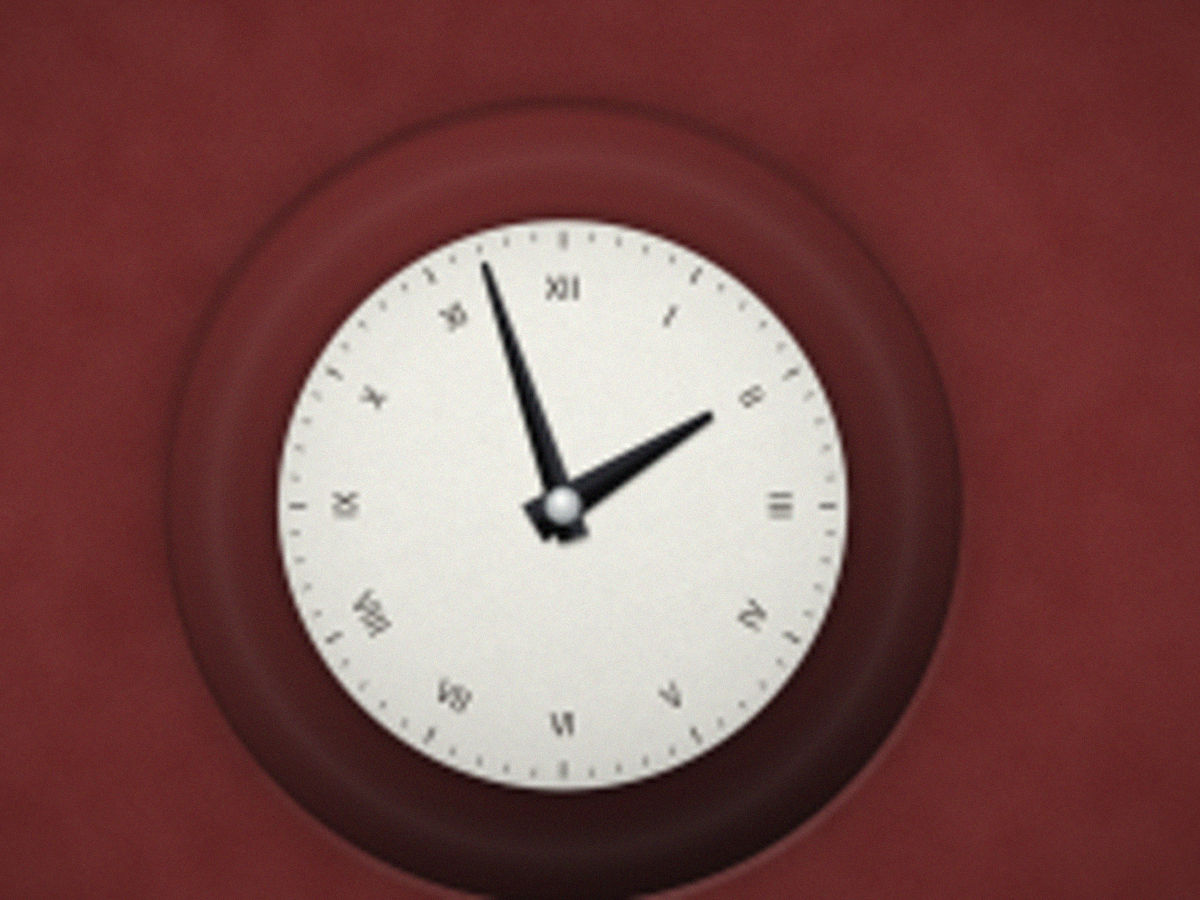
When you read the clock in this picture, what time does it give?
1:57
